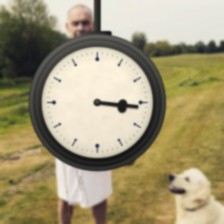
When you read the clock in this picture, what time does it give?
3:16
